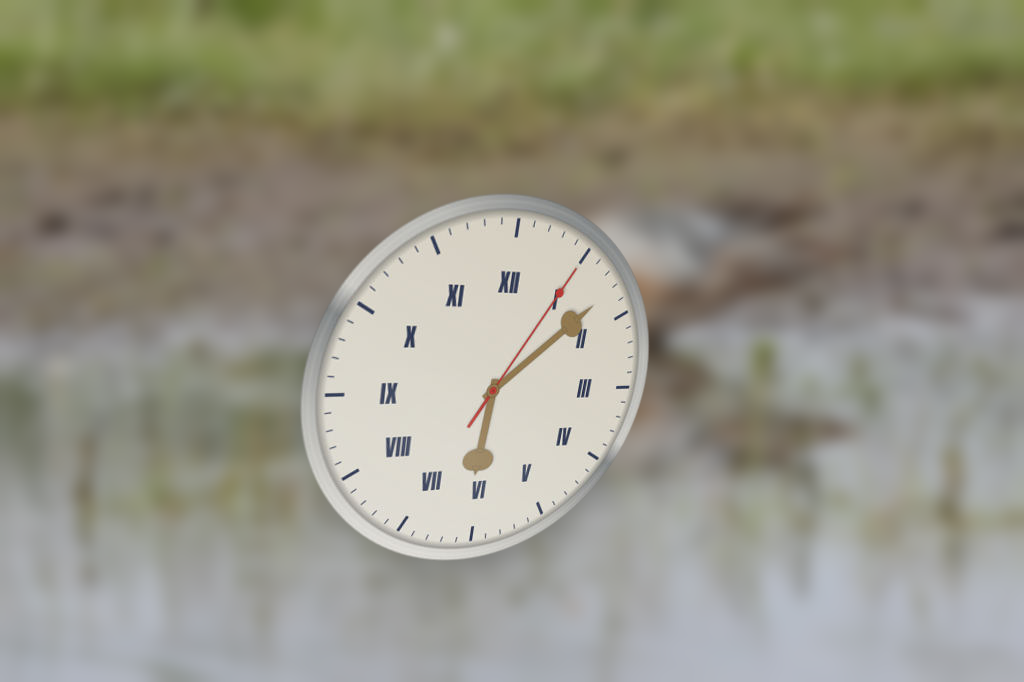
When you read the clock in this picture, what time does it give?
6:08:05
